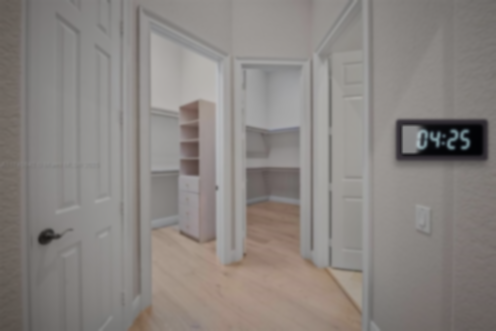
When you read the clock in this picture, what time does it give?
4:25
